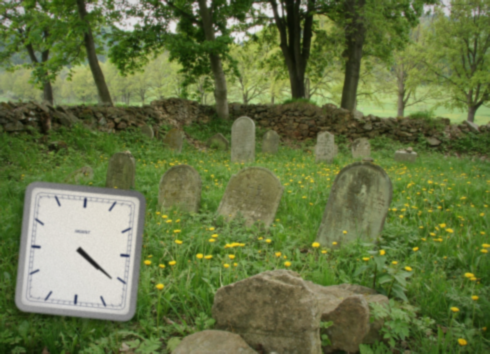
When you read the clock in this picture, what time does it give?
4:21
